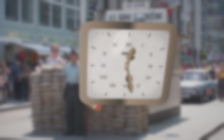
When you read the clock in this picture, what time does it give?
12:28
